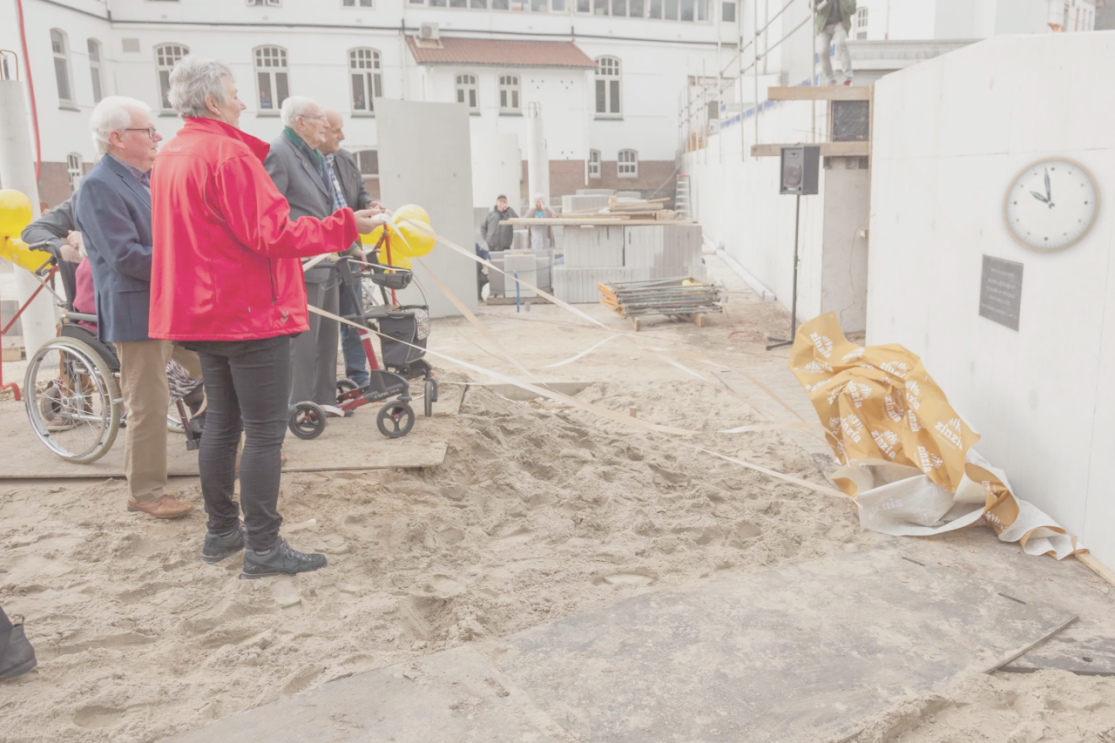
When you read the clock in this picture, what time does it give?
9:58
